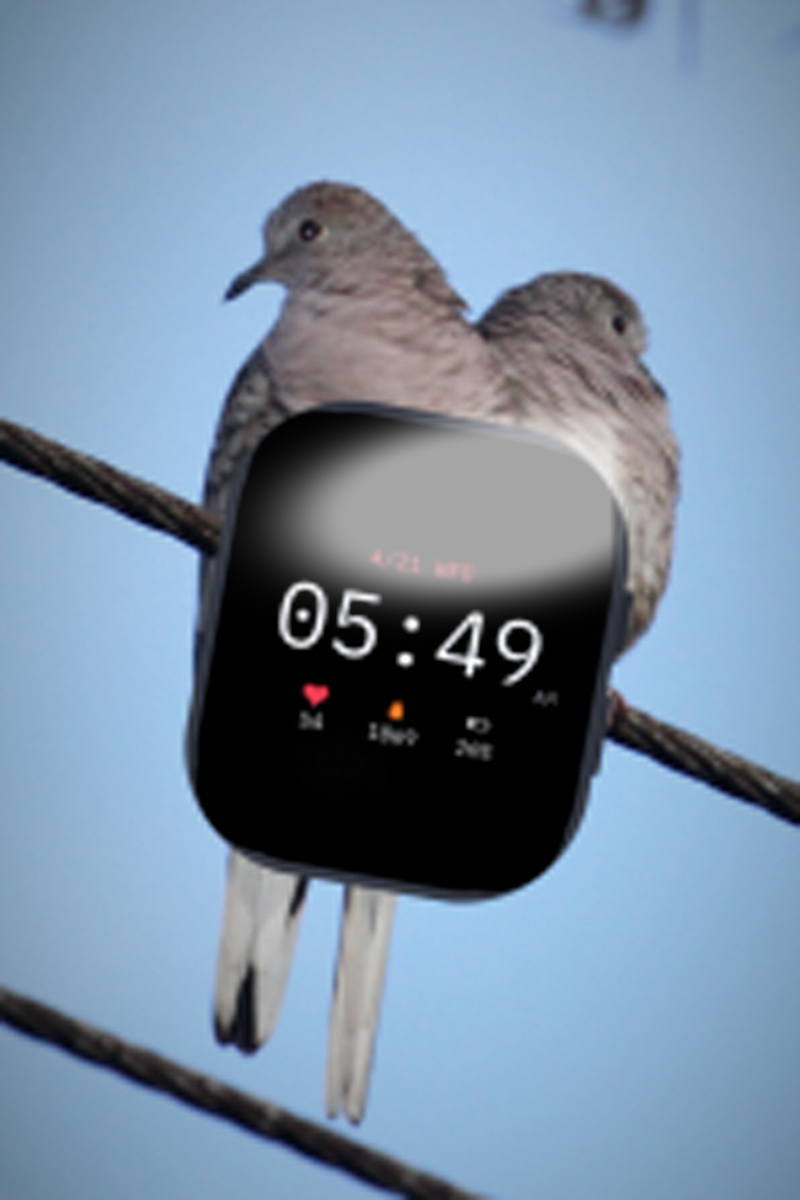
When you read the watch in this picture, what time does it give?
5:49
